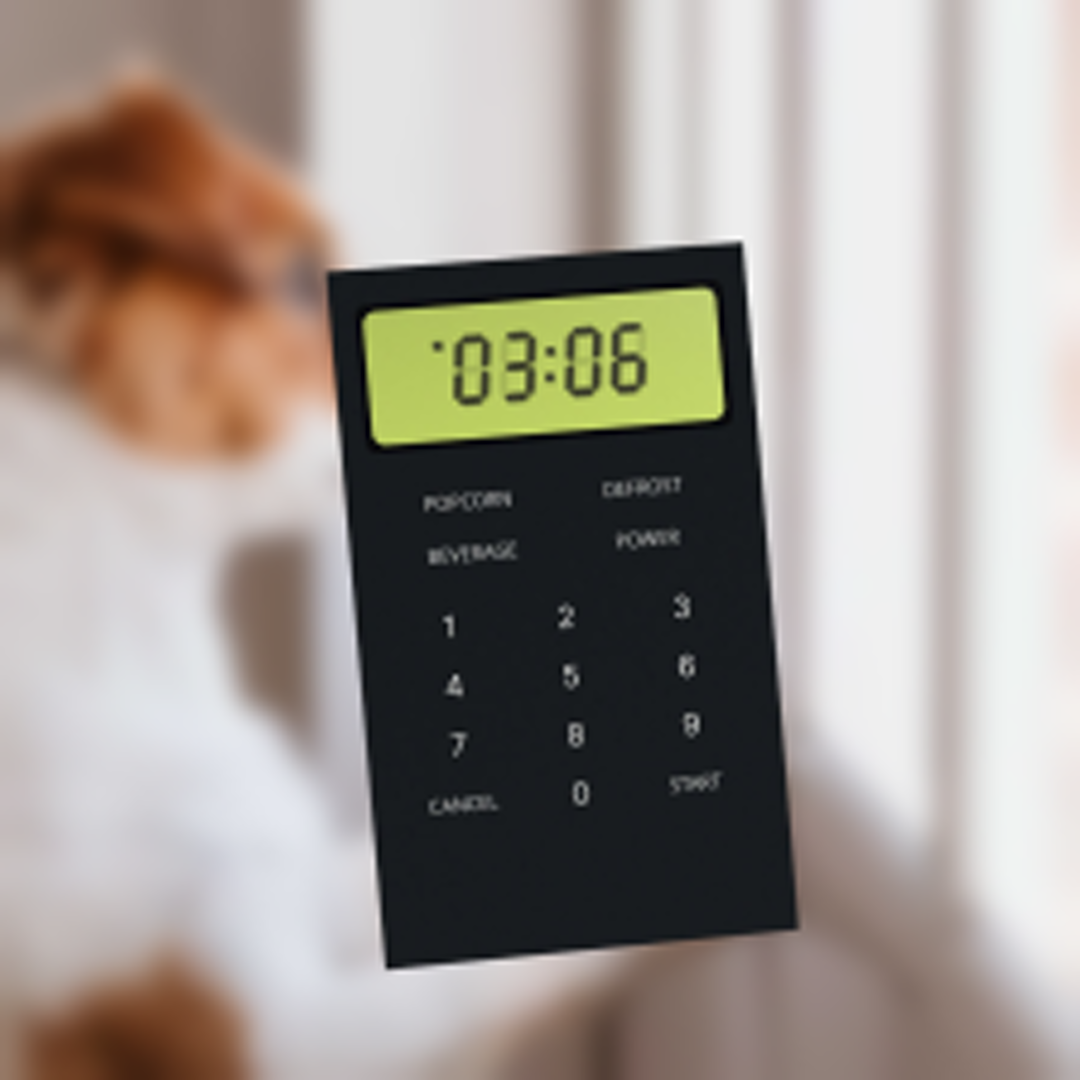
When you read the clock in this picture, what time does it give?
3:06
